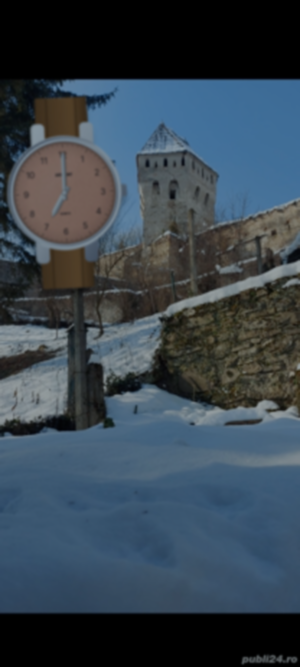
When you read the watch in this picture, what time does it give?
7:00
